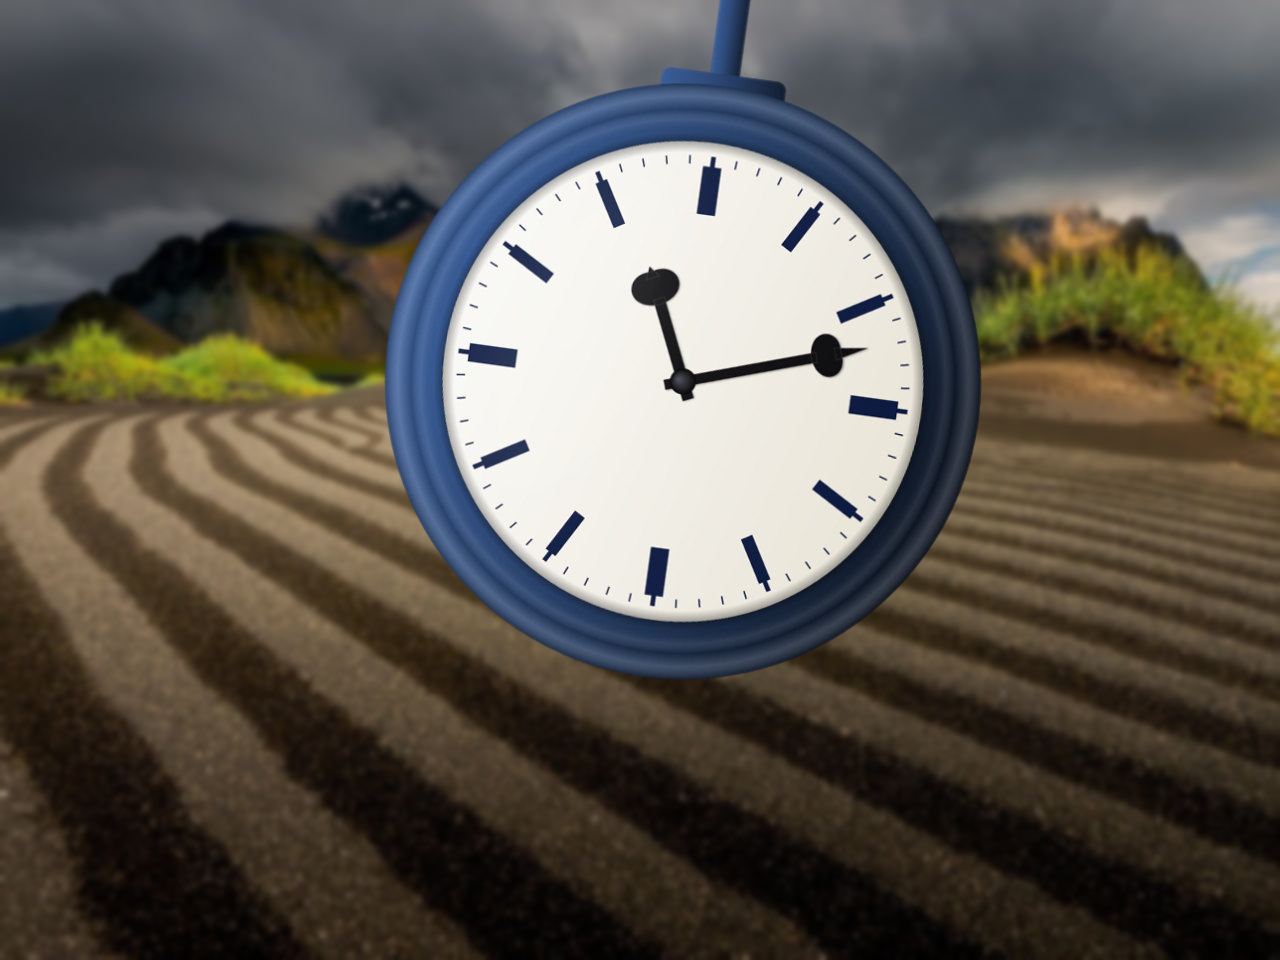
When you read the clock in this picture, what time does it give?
11:12
